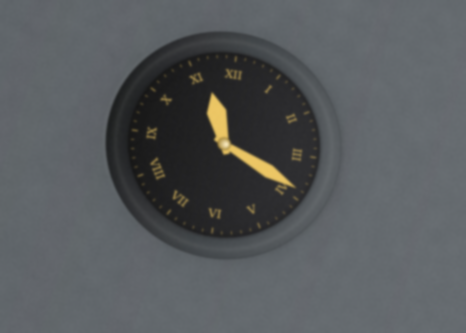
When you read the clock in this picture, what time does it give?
11:19
